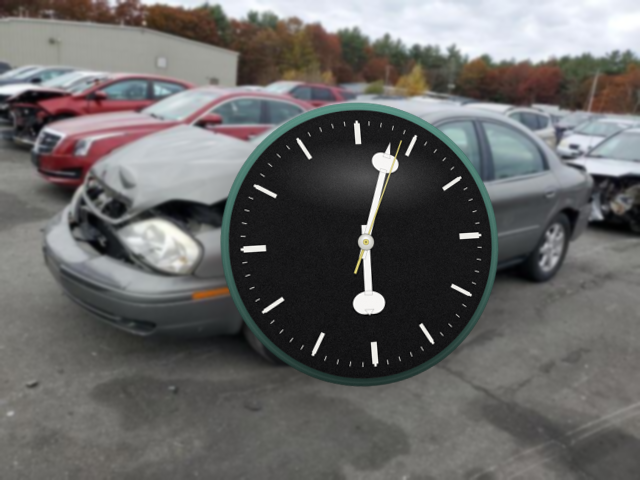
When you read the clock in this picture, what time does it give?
6:03:04
